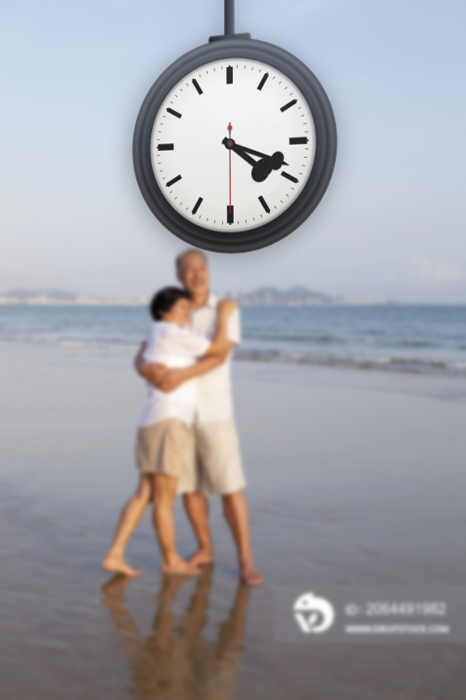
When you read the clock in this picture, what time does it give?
4:18:30
